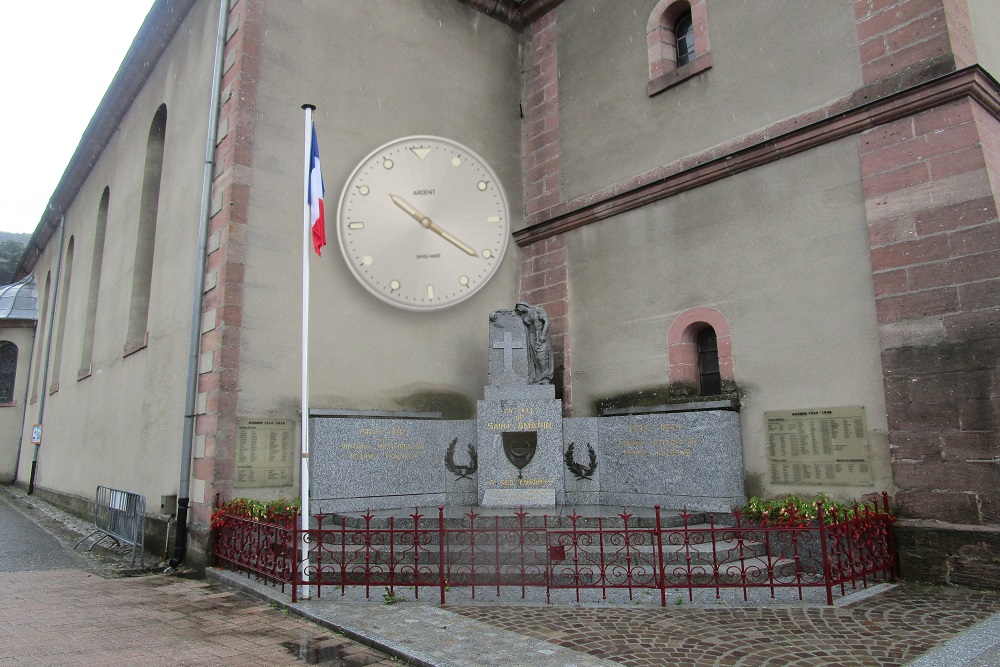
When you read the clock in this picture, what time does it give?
10:21
